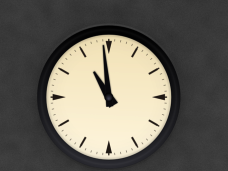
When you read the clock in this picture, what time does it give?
10:59
